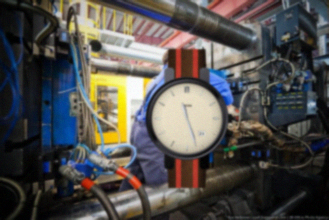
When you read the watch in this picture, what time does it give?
11:27
